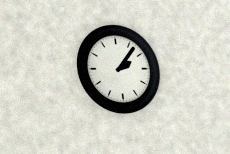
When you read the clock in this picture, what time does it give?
2:07
